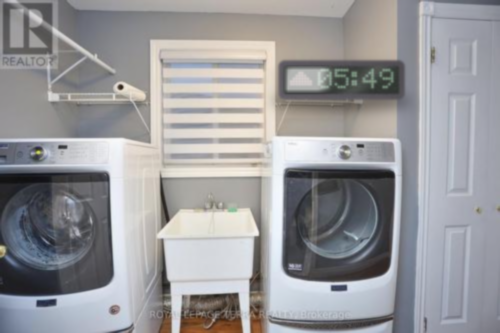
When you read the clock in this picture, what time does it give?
5:49
